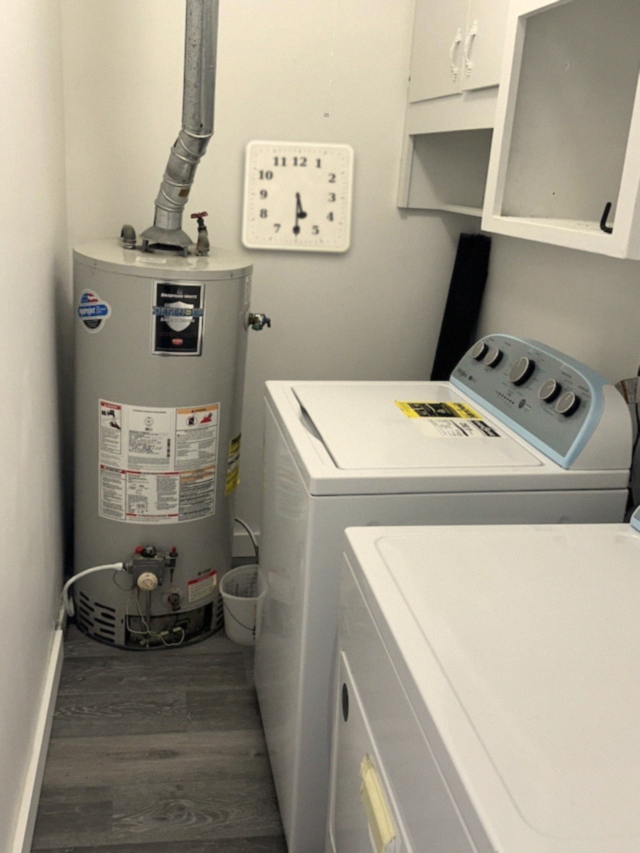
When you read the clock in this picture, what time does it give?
5:30
